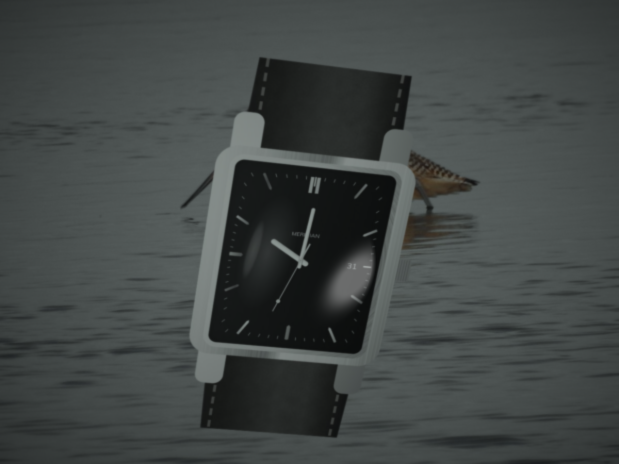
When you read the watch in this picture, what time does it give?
10:00:33
